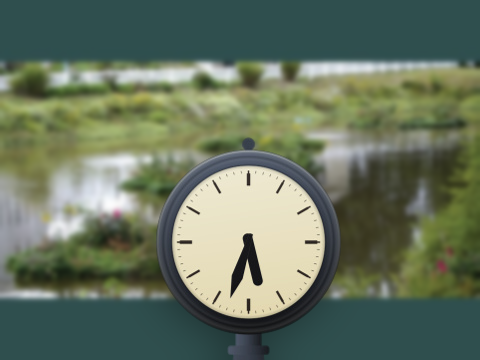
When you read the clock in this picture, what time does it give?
5:33
